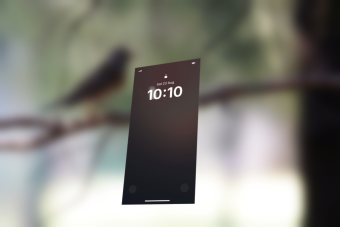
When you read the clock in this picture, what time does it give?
10:10
